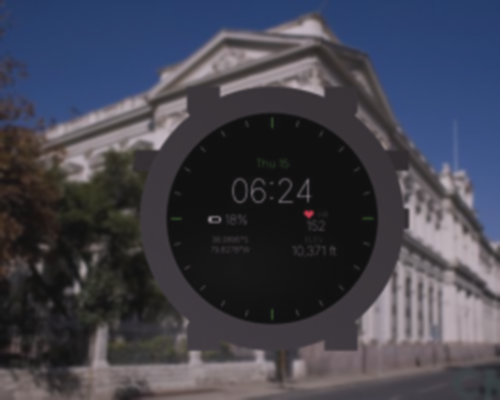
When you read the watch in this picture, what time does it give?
6:24
